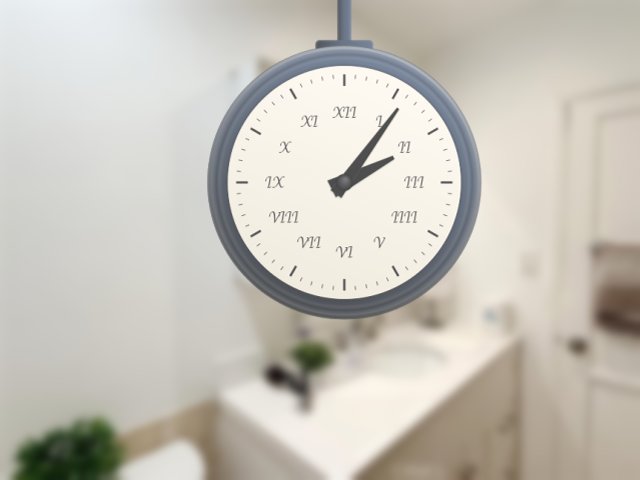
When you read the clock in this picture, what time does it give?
2:06
